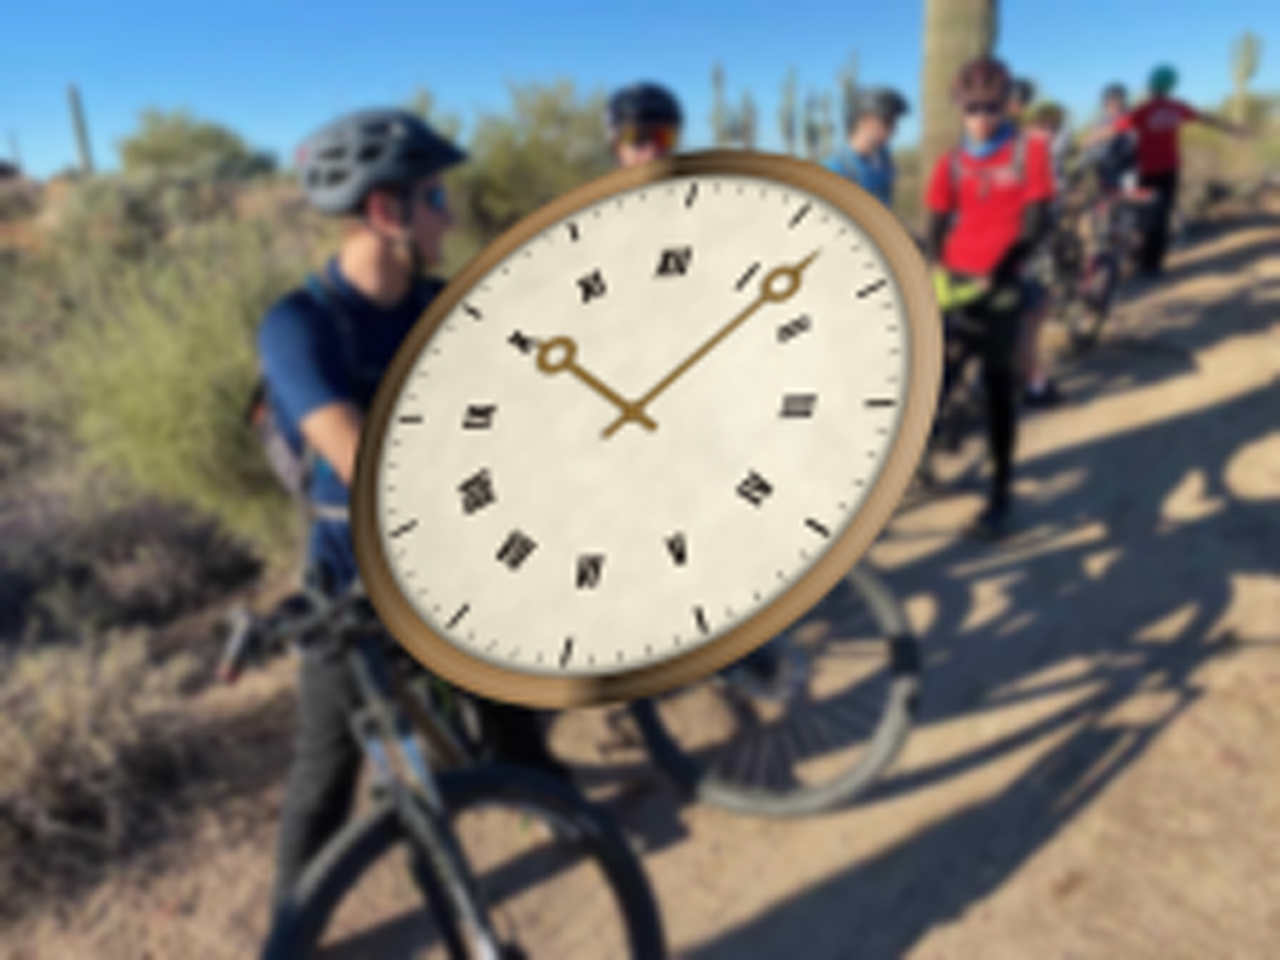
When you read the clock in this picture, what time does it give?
10:07
